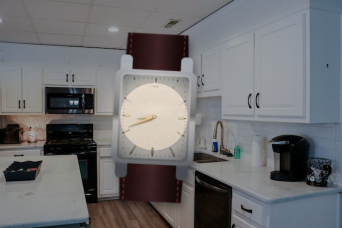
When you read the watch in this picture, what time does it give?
8:41
